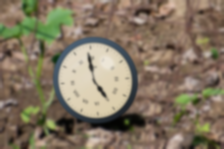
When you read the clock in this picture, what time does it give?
4:59
